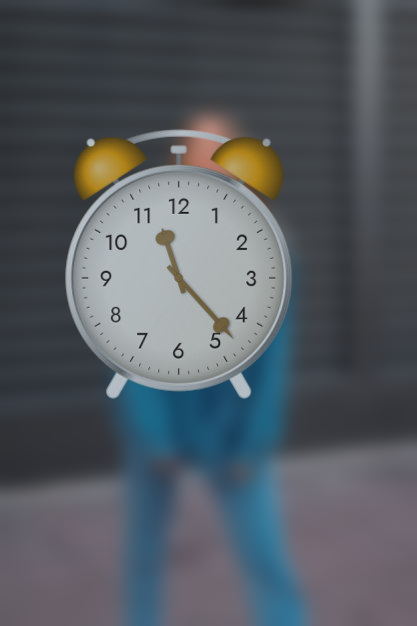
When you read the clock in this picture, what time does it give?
11:23
